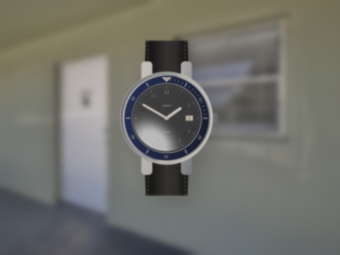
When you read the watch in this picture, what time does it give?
1:50
